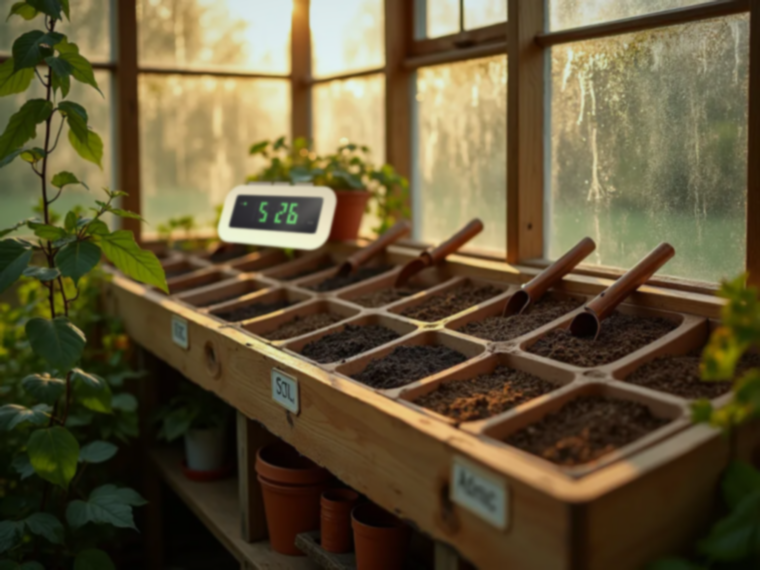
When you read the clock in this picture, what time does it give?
5:26
